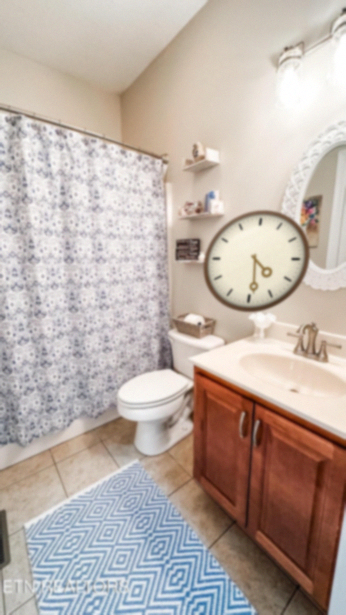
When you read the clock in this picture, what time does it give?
4:29
